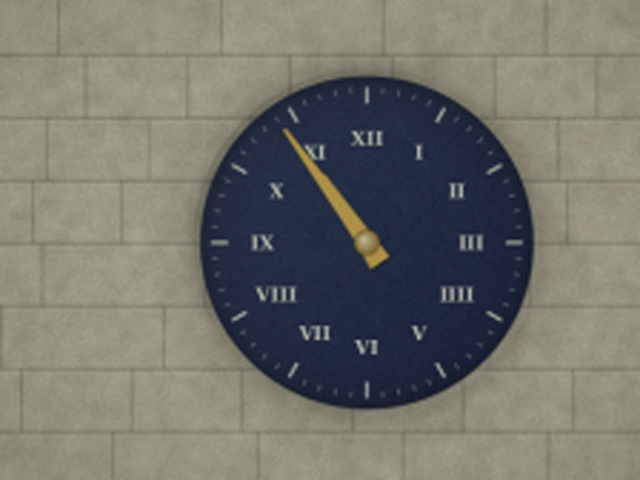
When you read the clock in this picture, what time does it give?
10:54
